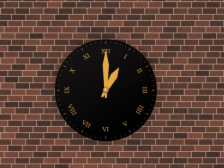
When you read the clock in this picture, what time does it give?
1:00
